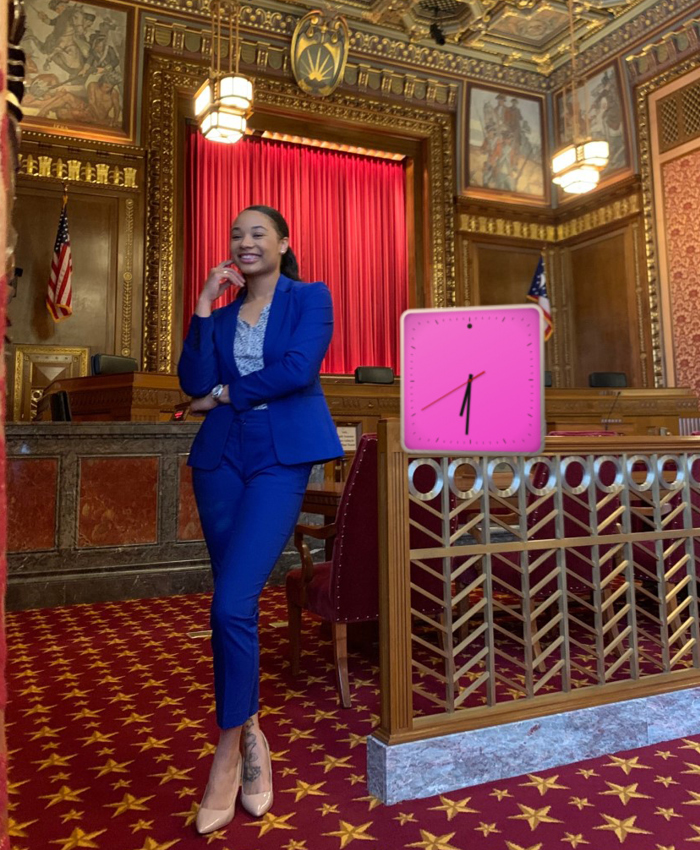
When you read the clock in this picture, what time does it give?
6:30:40
